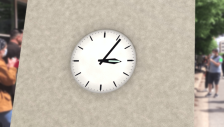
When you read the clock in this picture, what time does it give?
3:06
